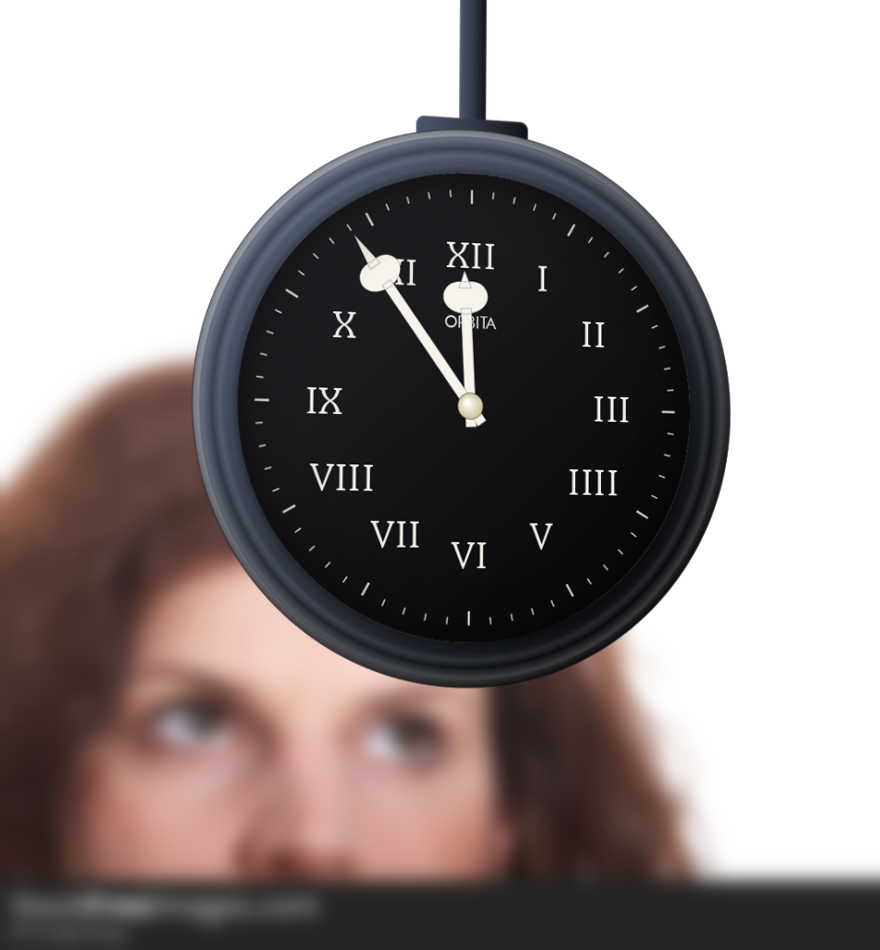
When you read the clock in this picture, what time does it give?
11:54
